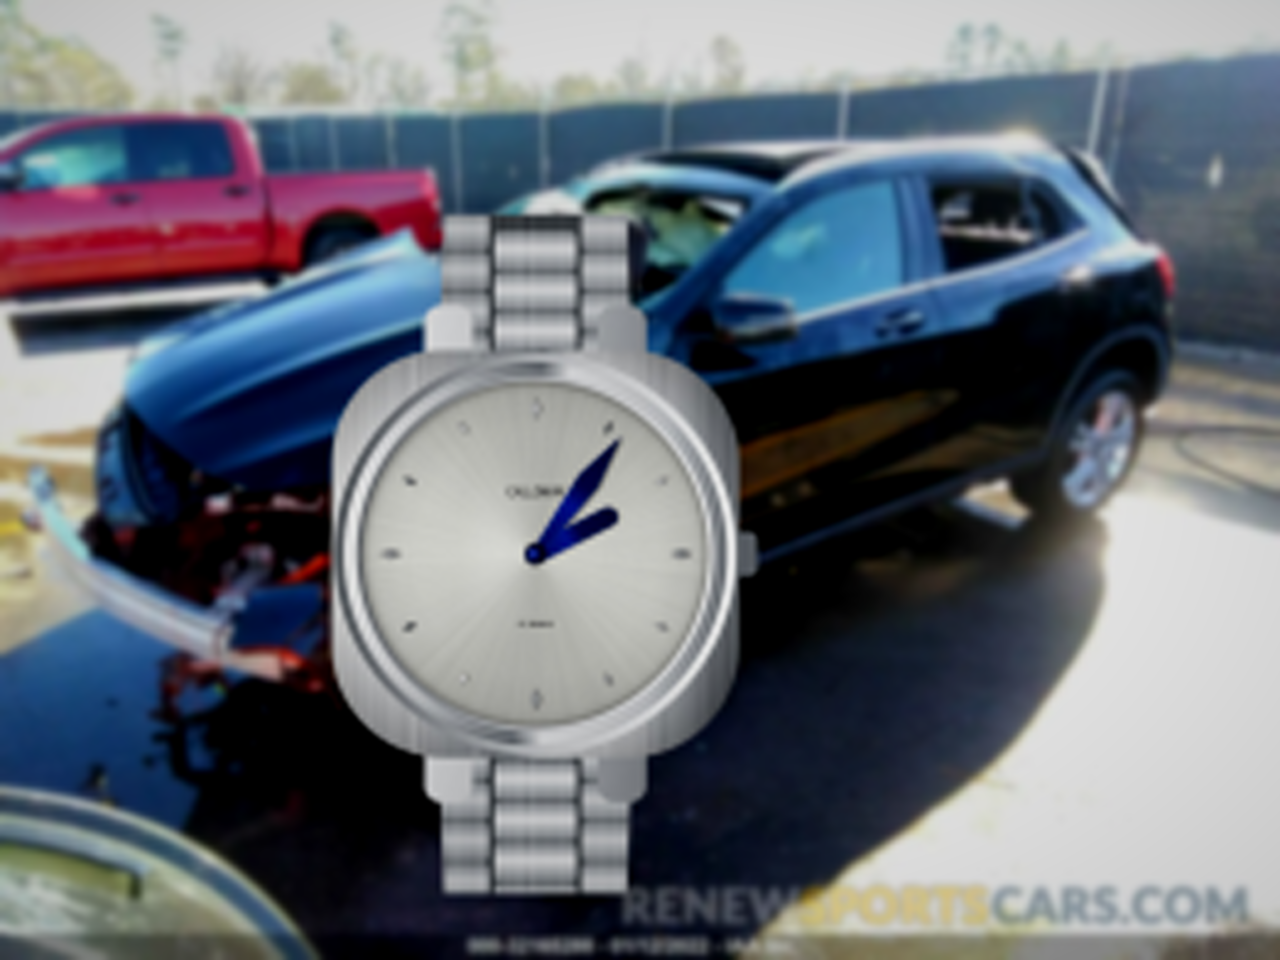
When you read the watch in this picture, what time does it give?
2:06
